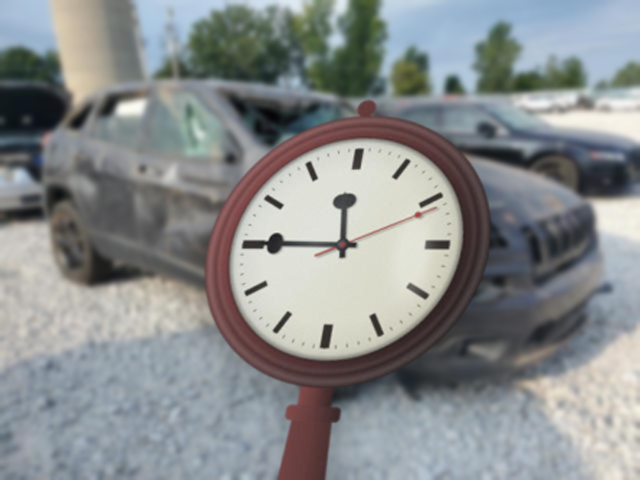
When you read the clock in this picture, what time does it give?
11:45:11
